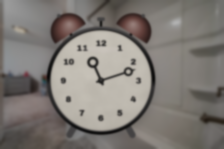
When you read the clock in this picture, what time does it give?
11:12
